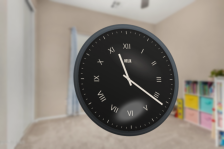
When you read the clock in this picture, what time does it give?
11:21
